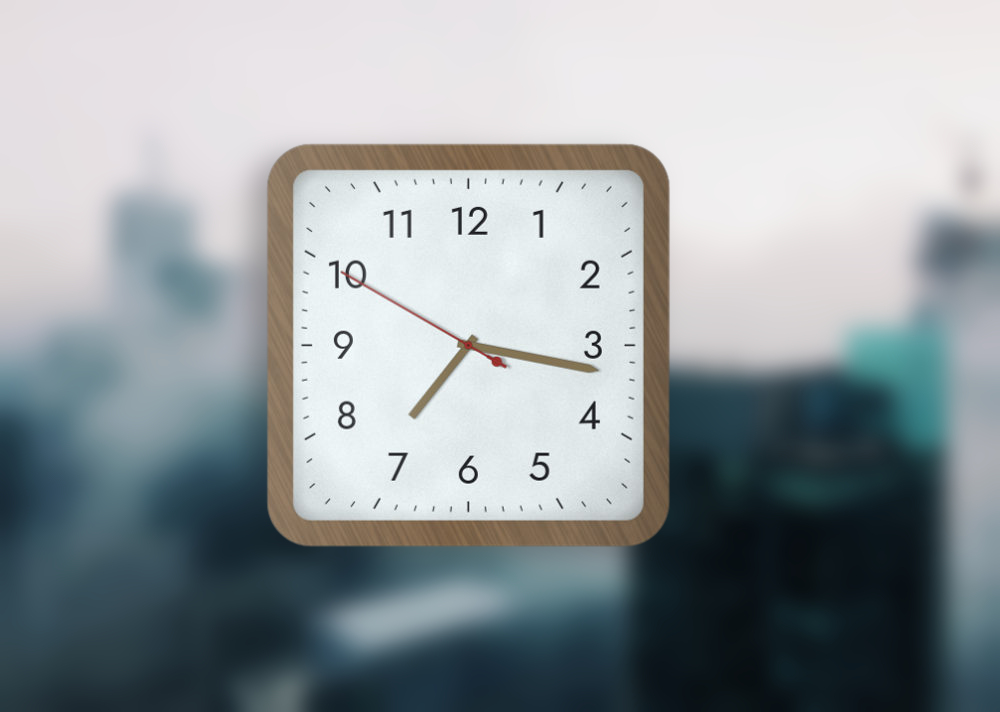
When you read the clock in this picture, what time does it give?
7:16:50
